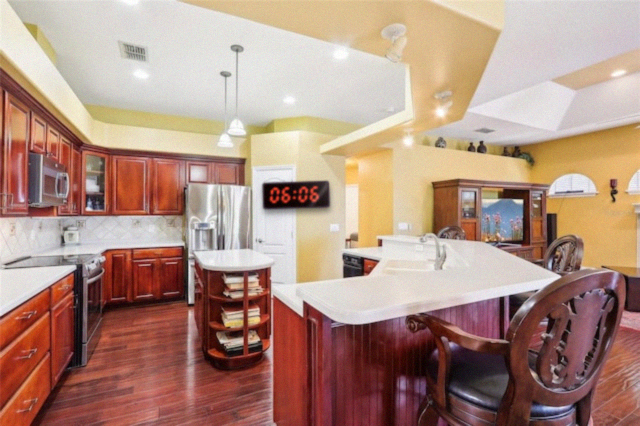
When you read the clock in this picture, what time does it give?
6:06
